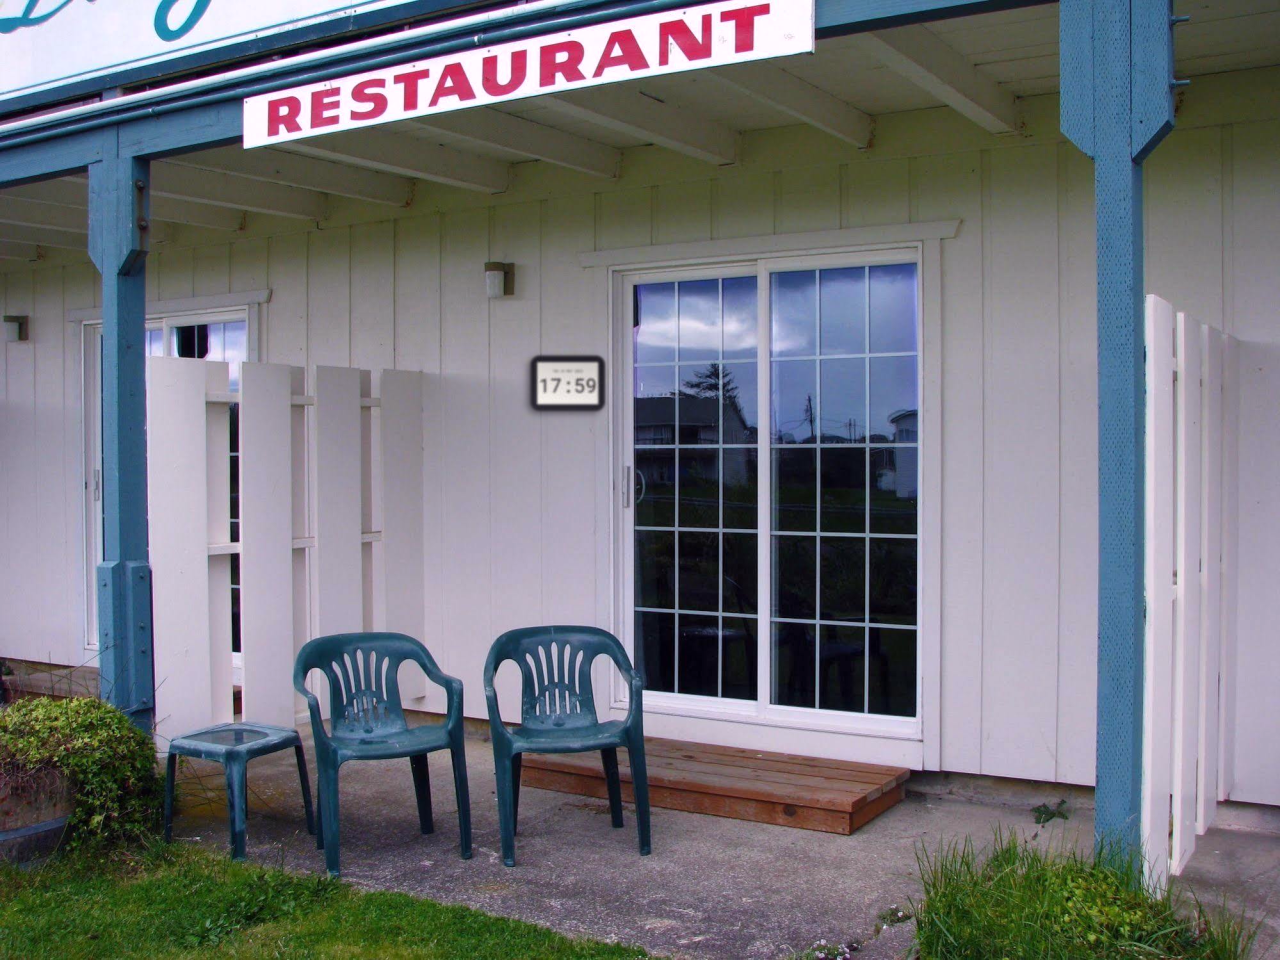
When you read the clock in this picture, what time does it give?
17:59
